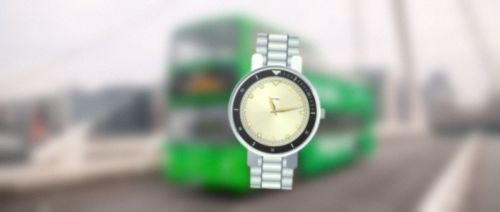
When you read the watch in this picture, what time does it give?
11:13
